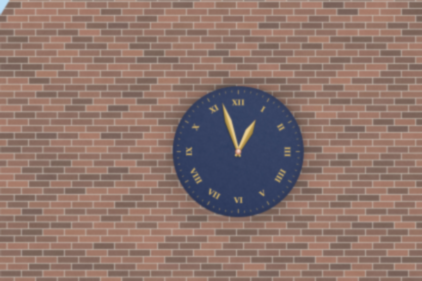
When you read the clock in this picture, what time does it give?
12:57
